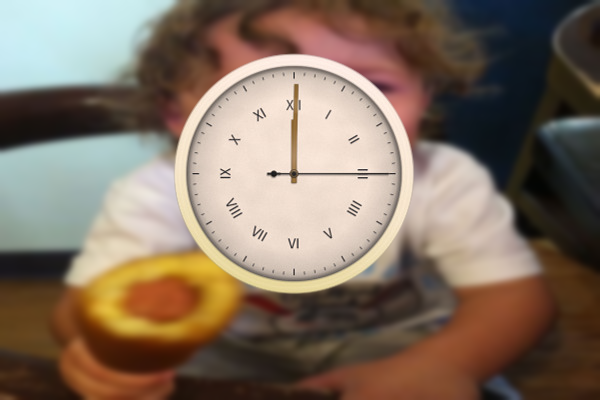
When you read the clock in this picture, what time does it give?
12:00:15
